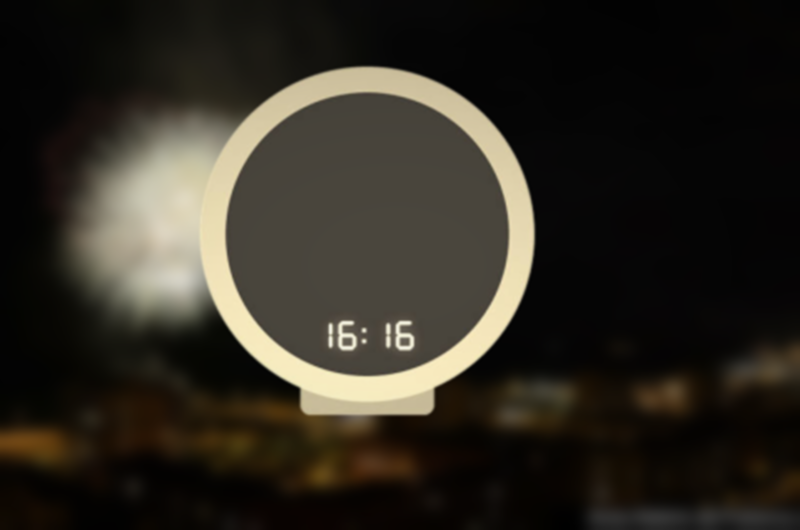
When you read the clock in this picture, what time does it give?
16:16
